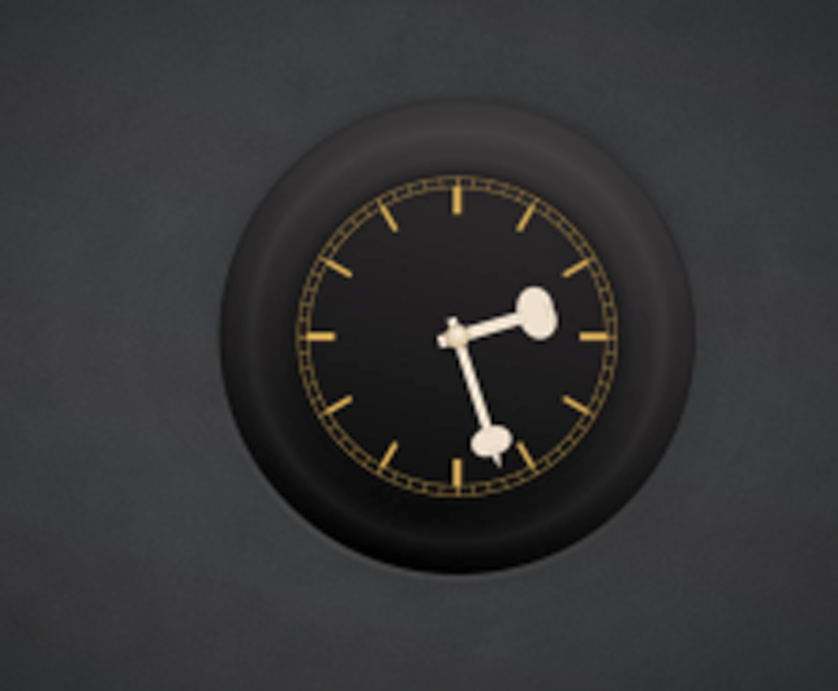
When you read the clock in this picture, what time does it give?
2:27
